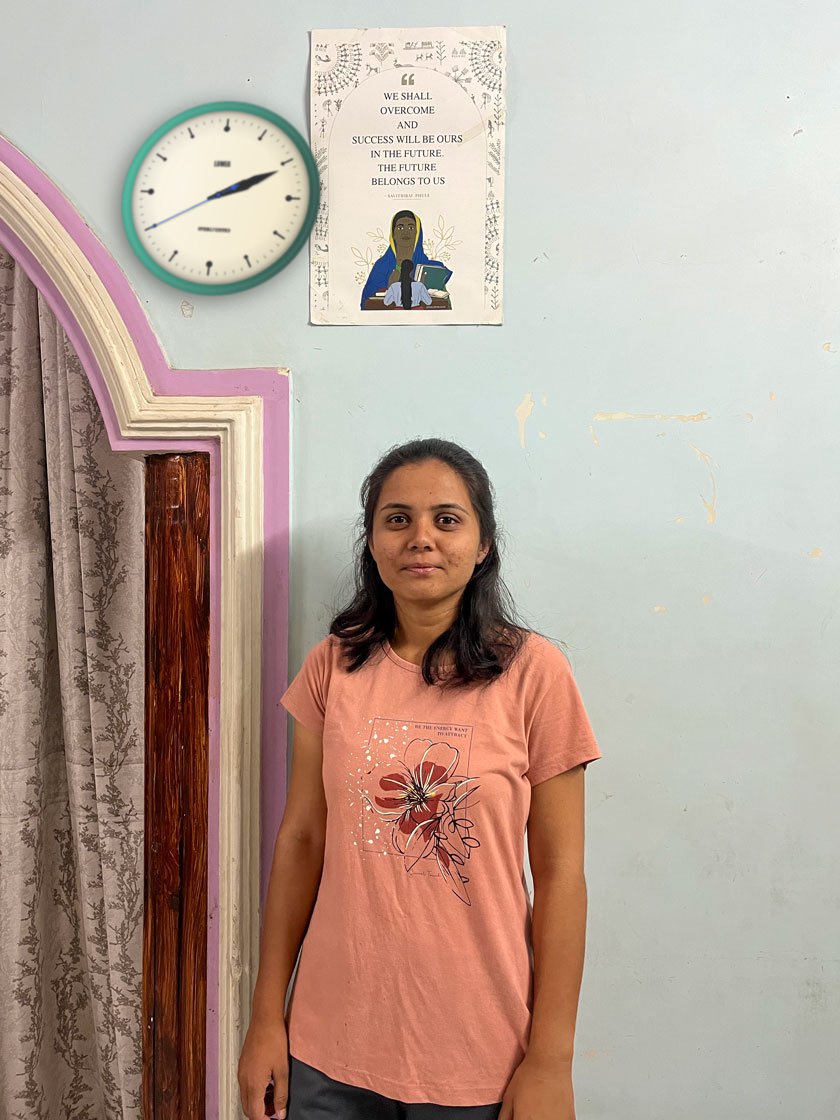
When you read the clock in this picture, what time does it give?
2:10:40
